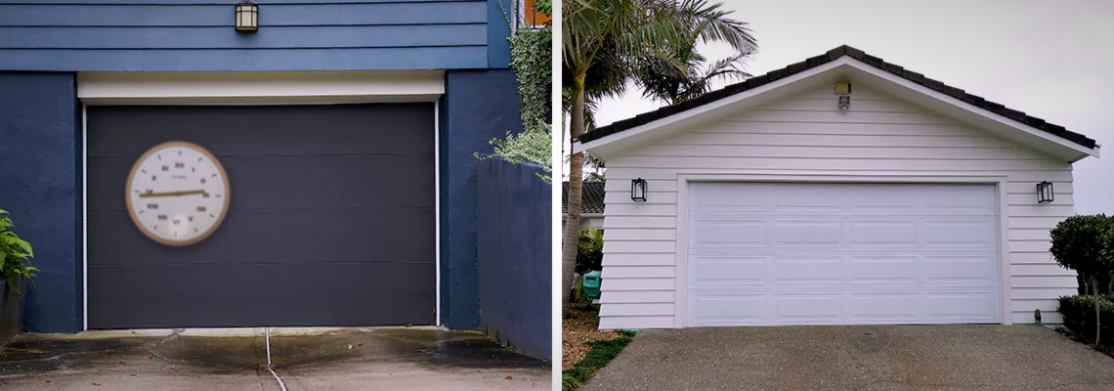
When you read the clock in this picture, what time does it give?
2:44
